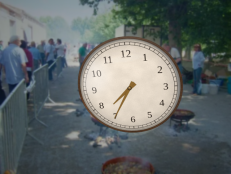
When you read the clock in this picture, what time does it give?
7:35
